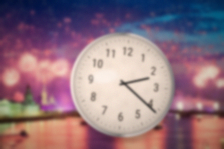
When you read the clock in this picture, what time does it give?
2:21
